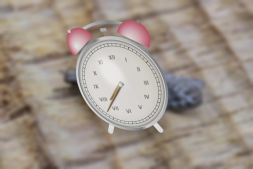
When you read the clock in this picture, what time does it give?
7:37
